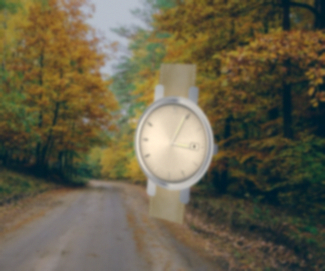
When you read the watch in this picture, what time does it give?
3:04
